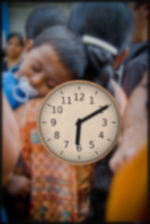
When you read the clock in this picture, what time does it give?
6:10
